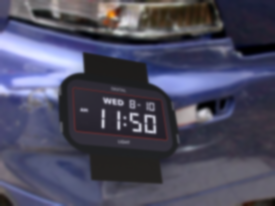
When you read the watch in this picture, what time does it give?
11:50
